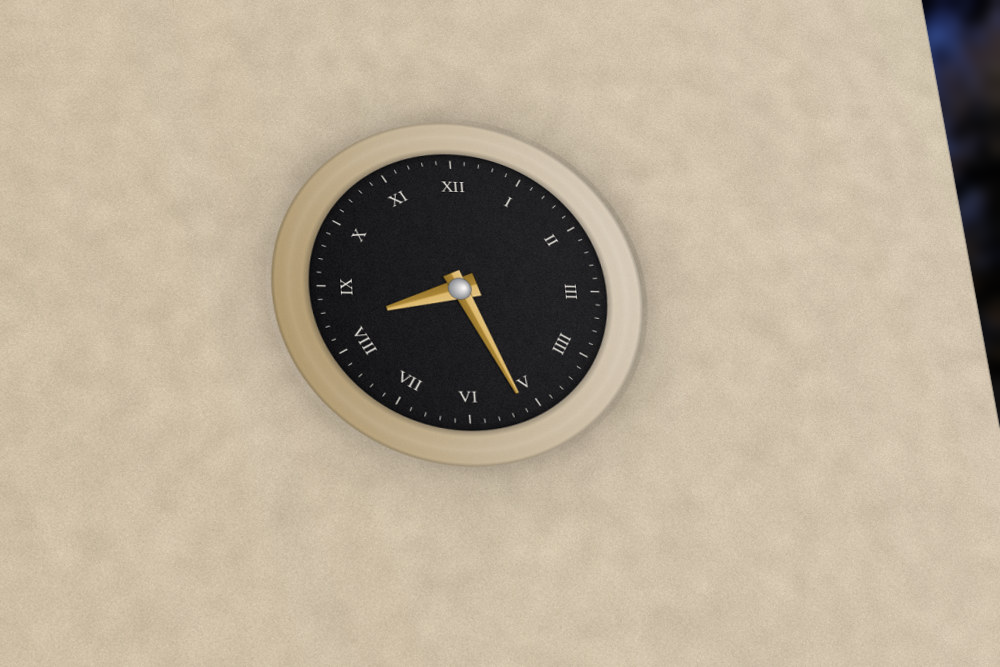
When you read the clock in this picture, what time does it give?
8:26
